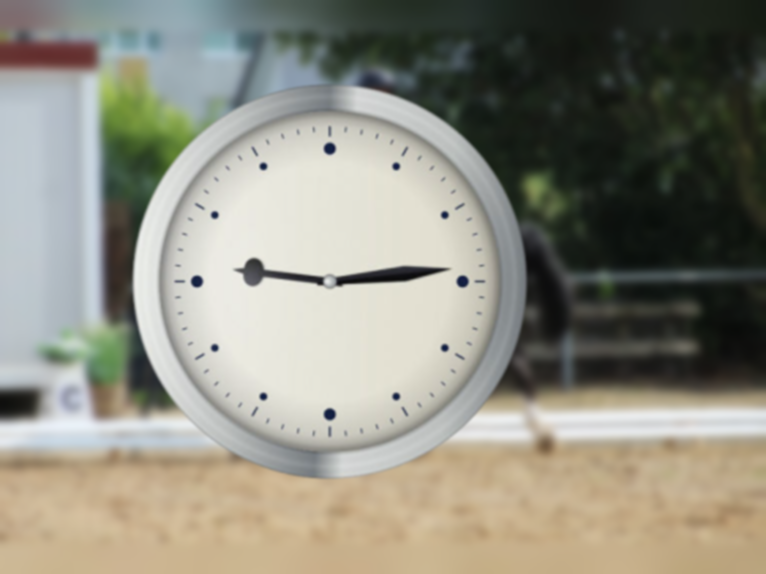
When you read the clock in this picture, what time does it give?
9:14
